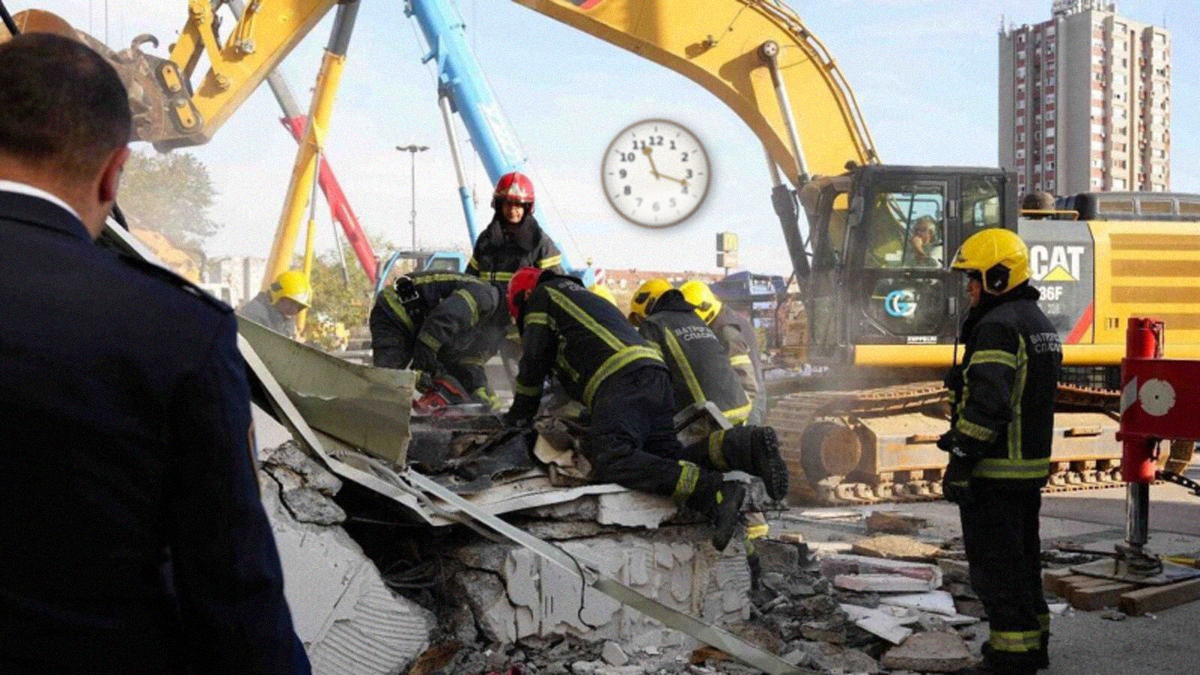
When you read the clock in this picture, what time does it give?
11:18
